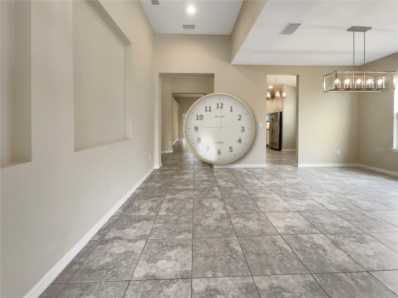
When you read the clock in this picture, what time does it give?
9:00
